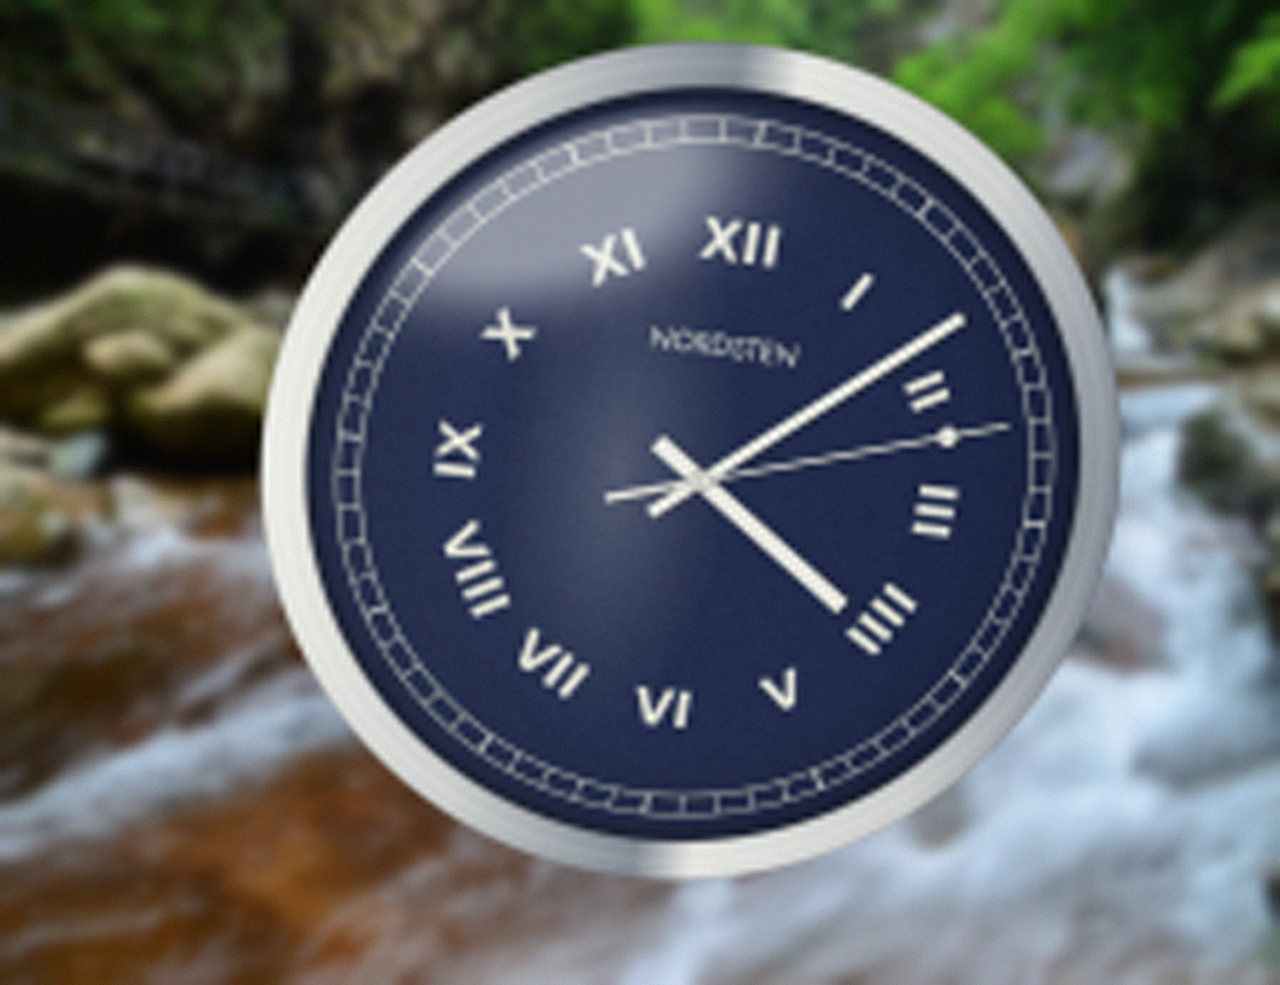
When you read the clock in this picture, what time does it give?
4:08:12
